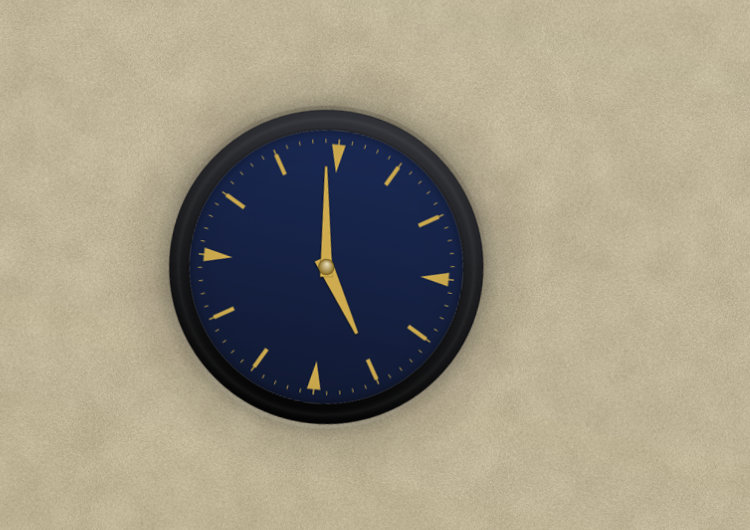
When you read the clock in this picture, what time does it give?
4:59
